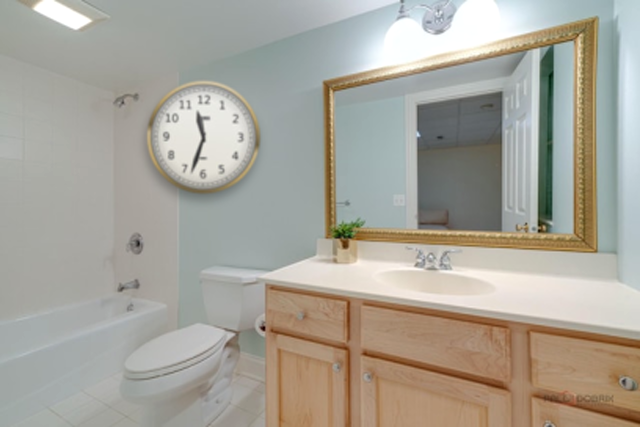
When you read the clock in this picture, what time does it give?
11:33
